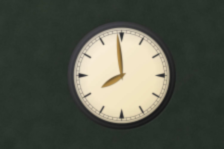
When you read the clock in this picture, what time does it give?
7:59
